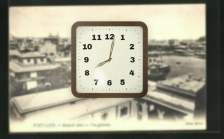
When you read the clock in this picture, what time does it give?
8:02
